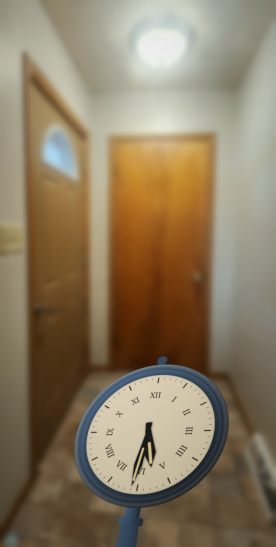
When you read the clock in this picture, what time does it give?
5:31
